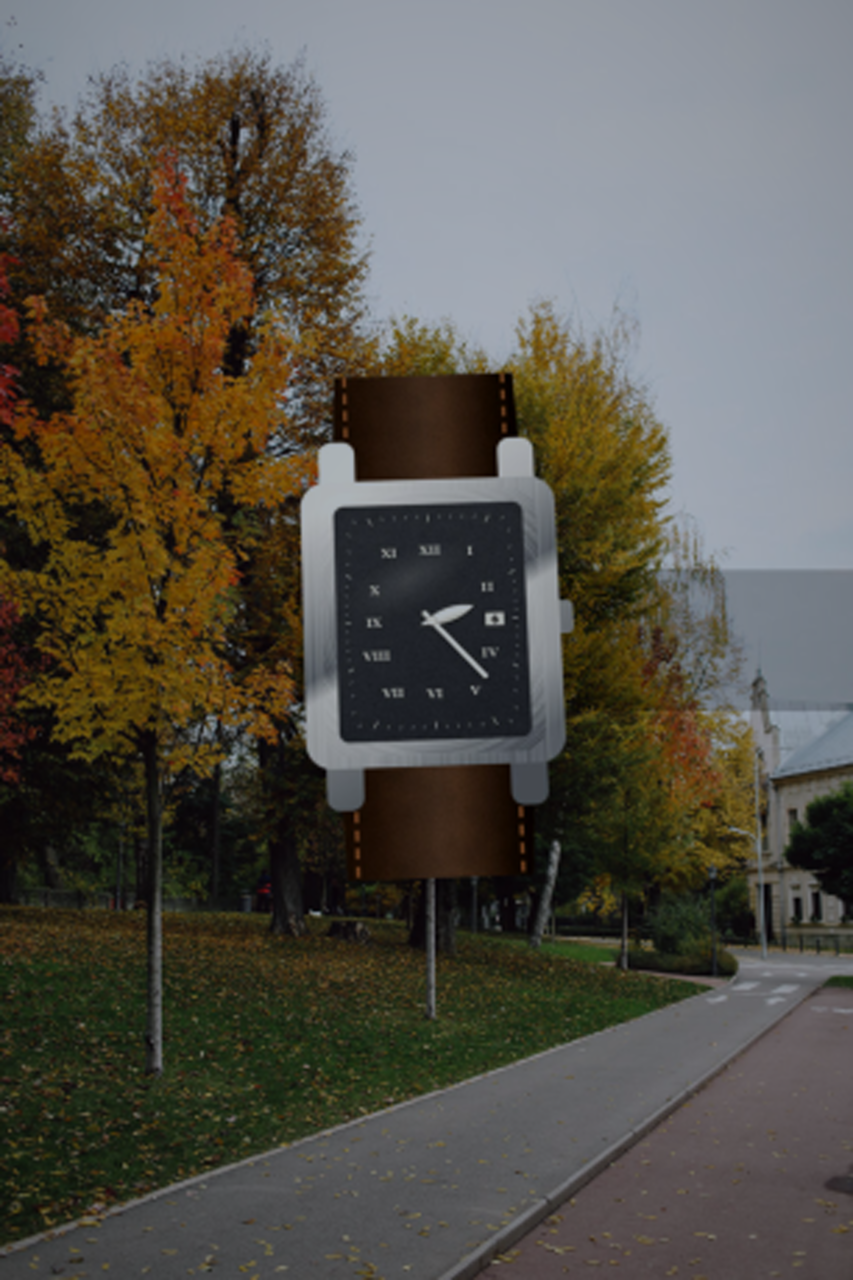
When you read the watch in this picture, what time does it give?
2:23
